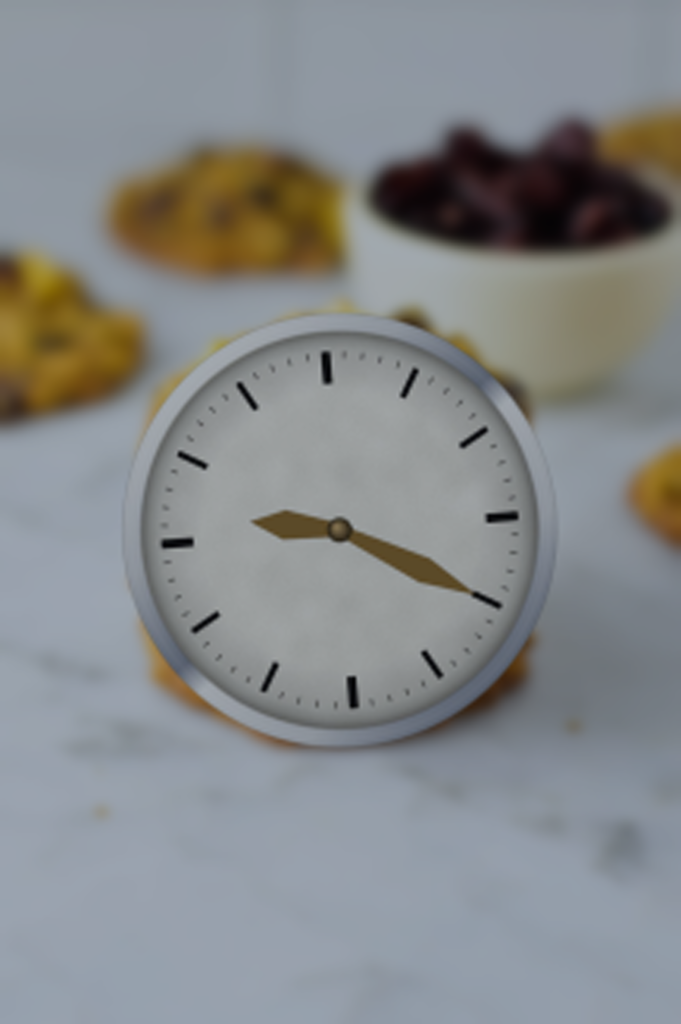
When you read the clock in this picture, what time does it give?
9:20
